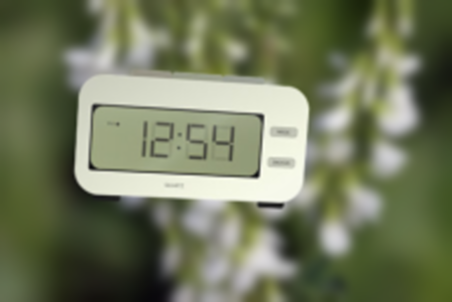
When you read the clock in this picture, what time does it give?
12:54
